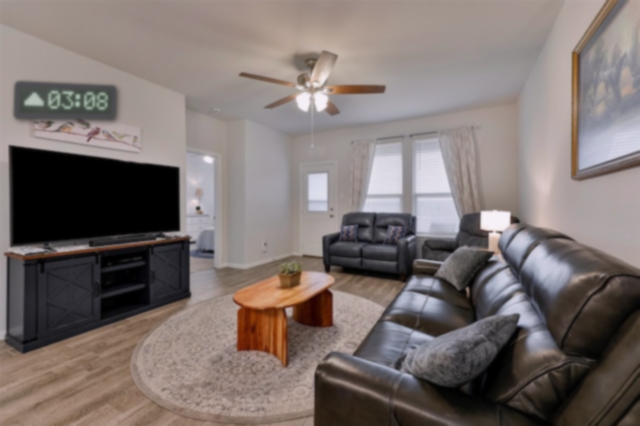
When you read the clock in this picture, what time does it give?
3:08
